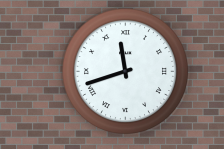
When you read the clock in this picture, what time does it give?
11:42
